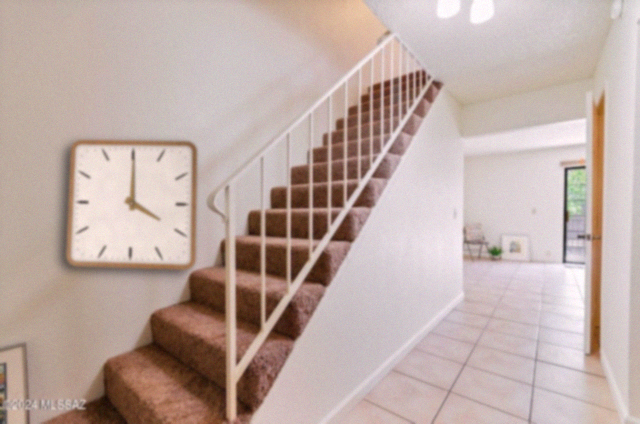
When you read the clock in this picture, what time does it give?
4:00
